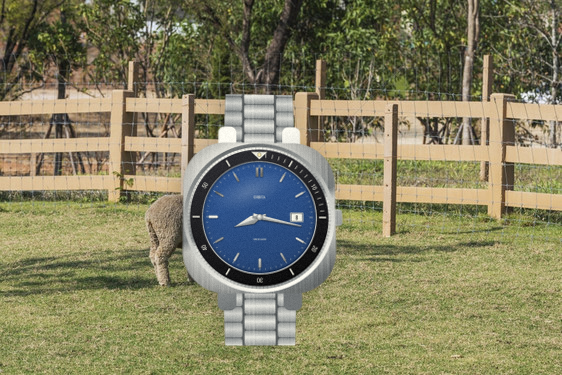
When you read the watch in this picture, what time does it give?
8:17
